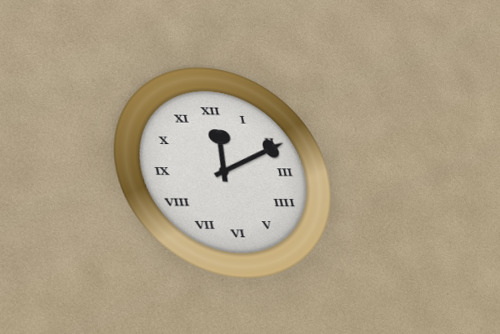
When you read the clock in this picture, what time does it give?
12:11
